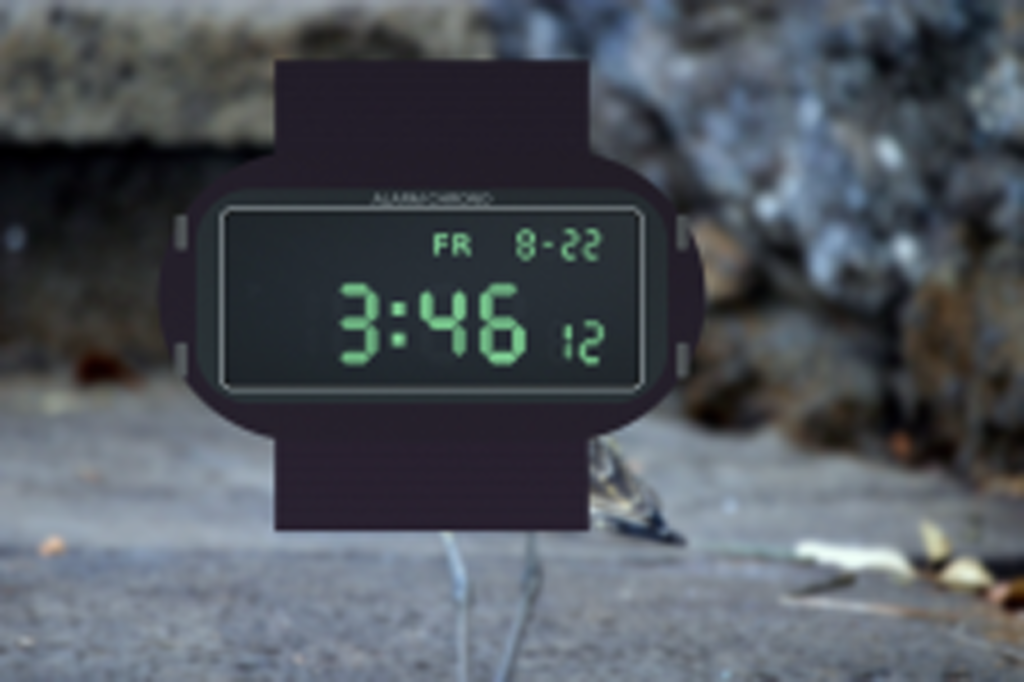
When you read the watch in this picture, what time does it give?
3:46:12
